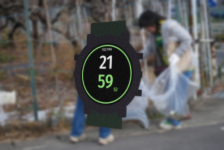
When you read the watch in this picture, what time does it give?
21:59
